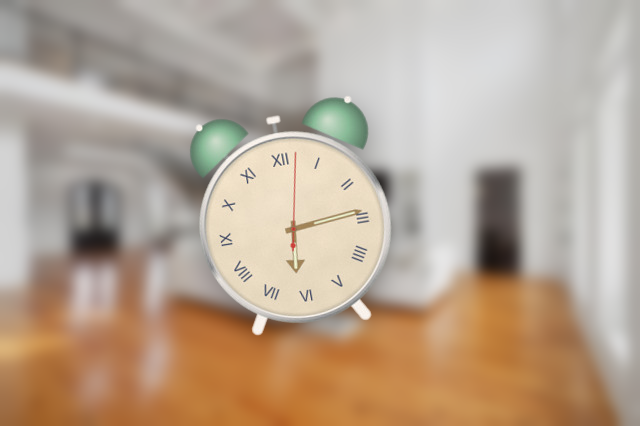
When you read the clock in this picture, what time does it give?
6:14:02
